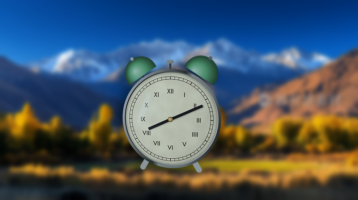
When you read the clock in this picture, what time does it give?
8:11
